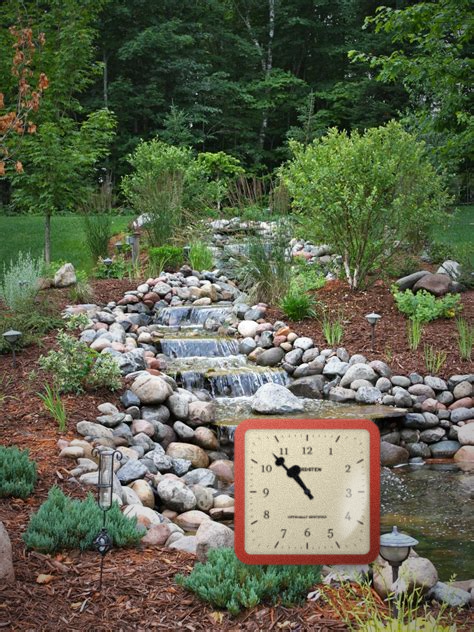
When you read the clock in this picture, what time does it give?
10:53
